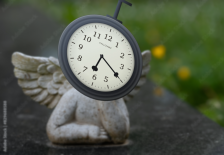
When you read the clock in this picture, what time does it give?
6:20
